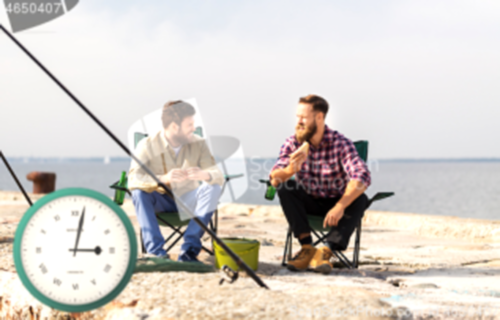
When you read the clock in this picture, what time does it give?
3:02
